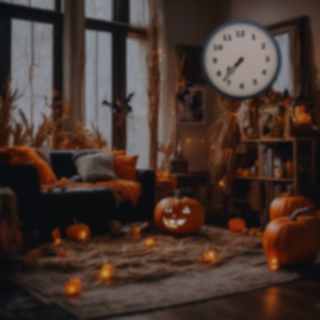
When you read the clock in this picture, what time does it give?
7:37
